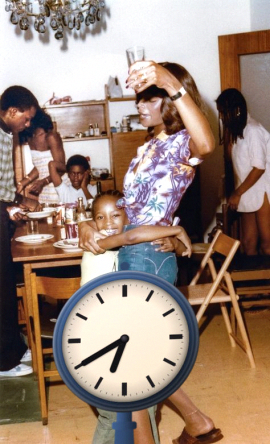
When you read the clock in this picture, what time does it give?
6:40
